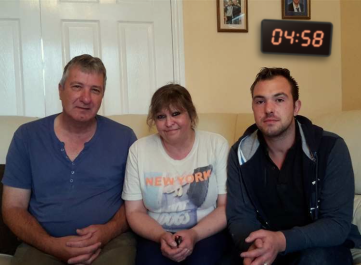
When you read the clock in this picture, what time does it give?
4:58
